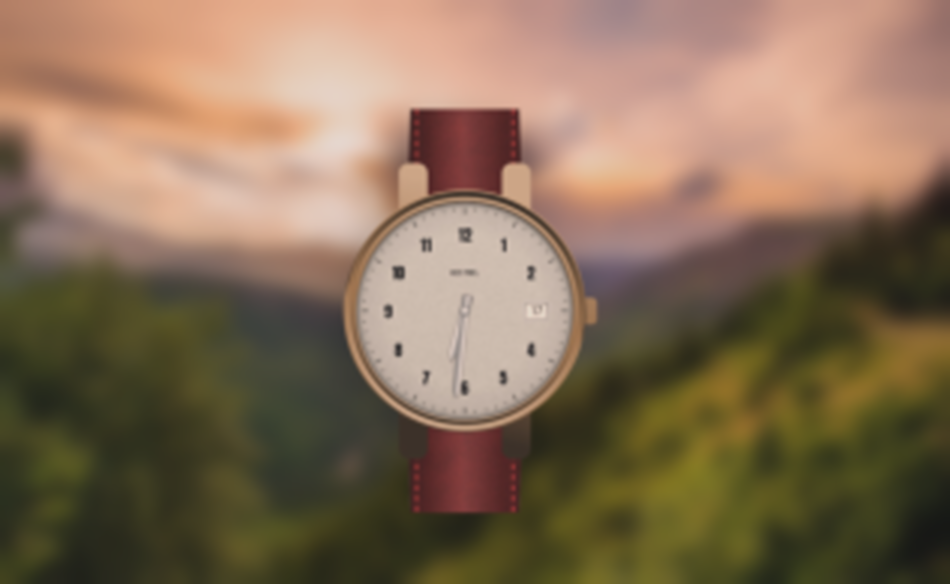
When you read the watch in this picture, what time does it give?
6:31
